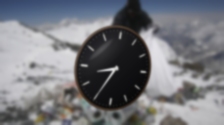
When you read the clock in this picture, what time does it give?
8:35
